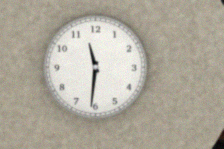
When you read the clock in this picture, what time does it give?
11:31
